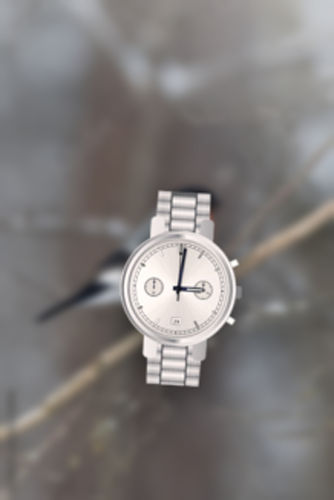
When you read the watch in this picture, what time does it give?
3:01
